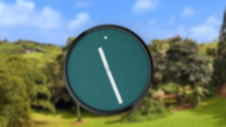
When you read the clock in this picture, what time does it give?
11:27
